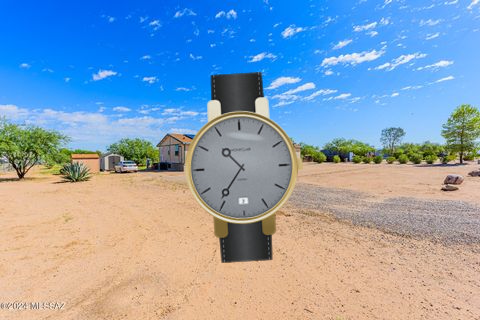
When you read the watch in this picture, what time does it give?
10:36
